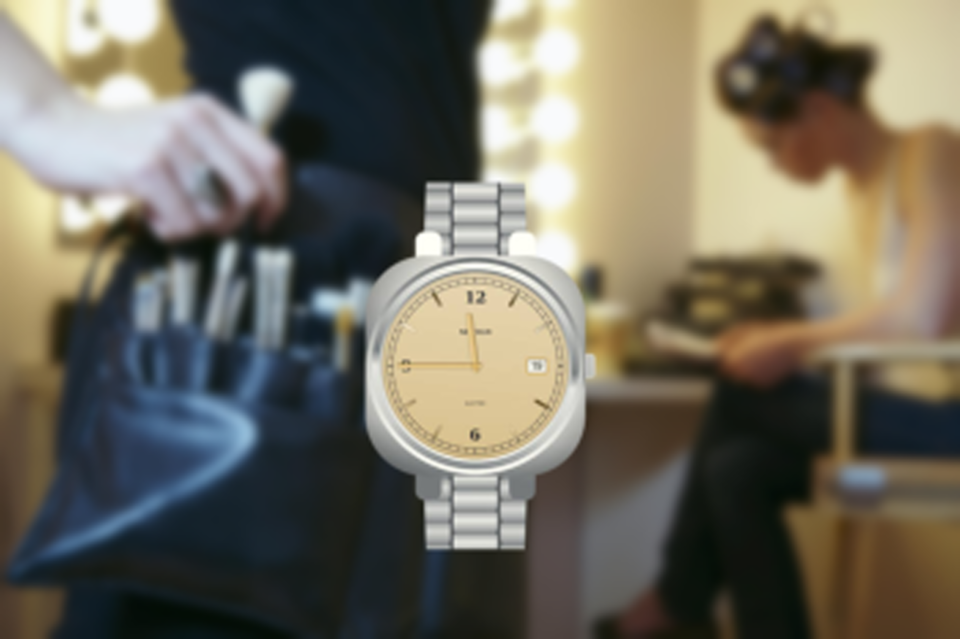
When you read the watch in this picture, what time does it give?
11:45
